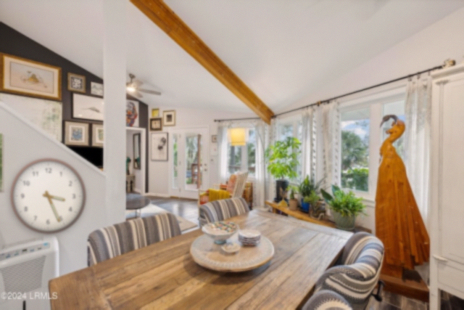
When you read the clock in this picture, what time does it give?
3:26
